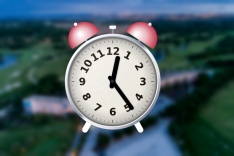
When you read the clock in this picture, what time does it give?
12:24
